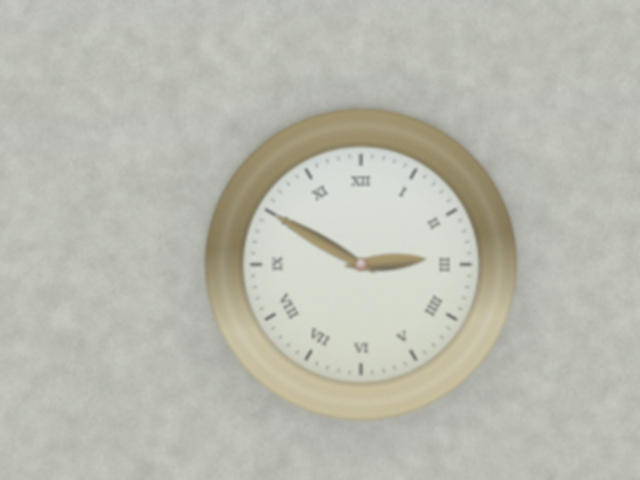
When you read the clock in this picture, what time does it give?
2:50
